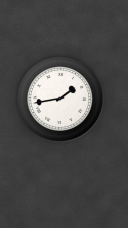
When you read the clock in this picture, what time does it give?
1:43
